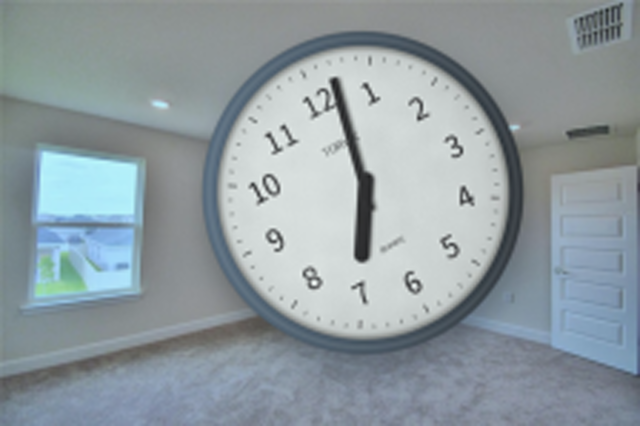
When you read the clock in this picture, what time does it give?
7:02
